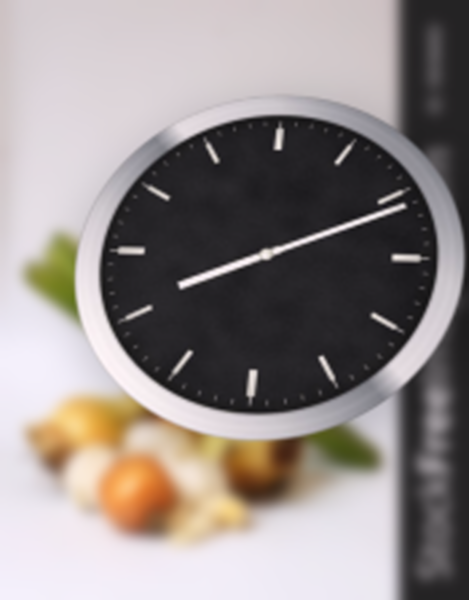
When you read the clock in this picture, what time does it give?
8:11
